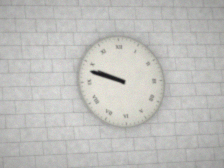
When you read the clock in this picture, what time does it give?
9:48
